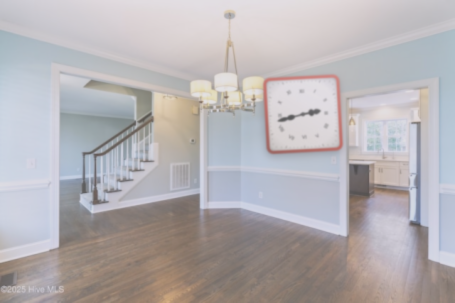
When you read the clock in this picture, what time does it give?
2:43
